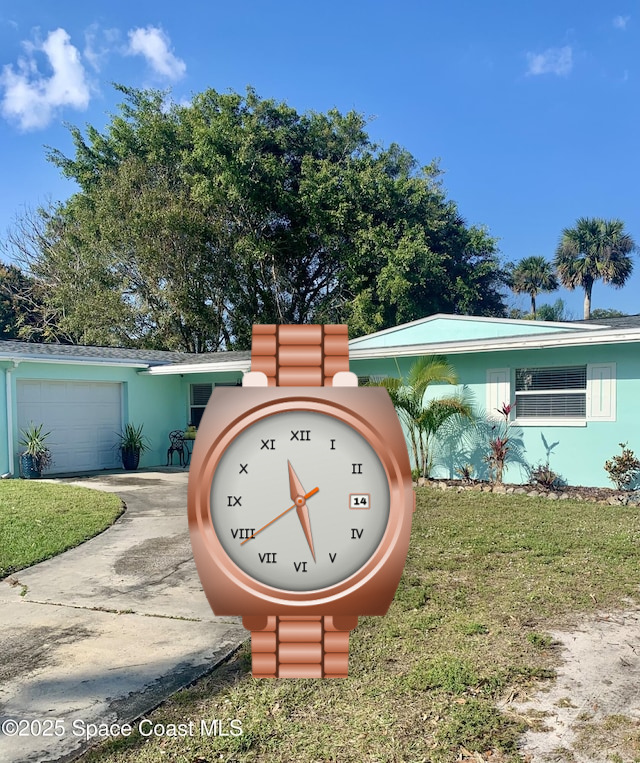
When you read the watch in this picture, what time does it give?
11:27:39
